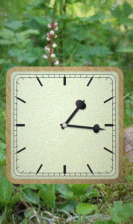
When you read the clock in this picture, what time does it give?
1:16
